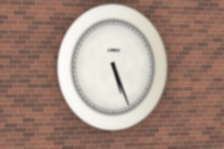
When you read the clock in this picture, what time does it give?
5:26
